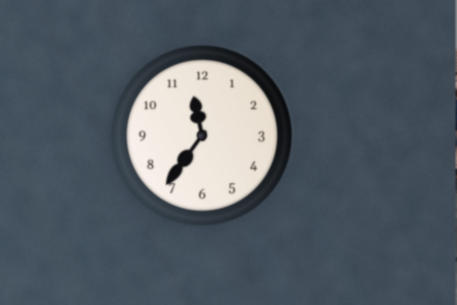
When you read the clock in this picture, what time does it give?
11:36
